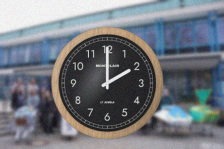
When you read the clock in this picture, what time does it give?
2:00
